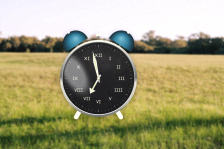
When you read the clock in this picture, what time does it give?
6:58
